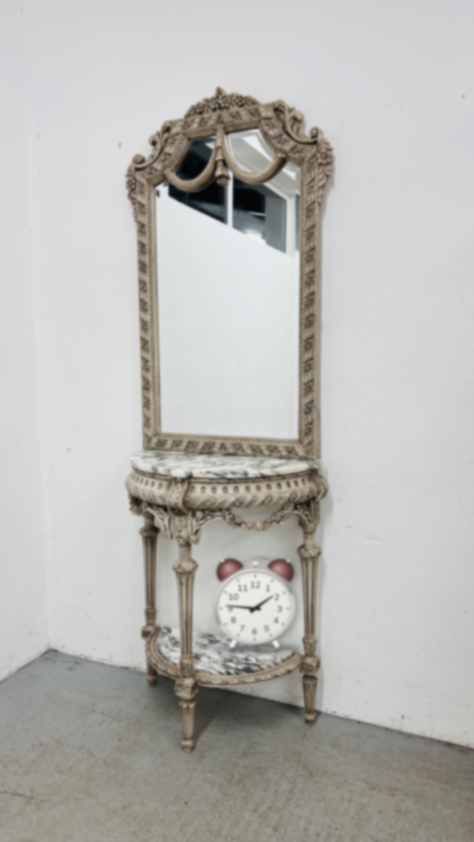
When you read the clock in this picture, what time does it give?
1:46
